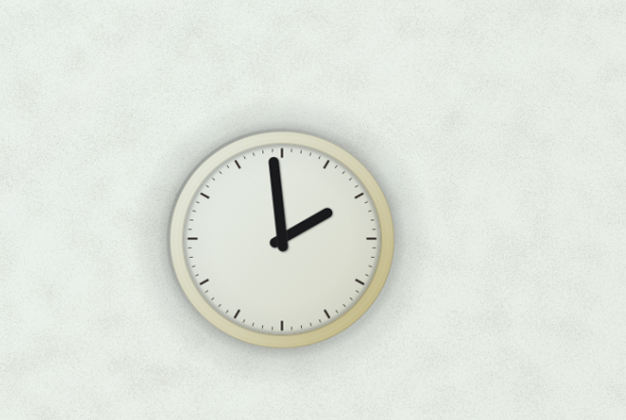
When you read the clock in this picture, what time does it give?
1:59
